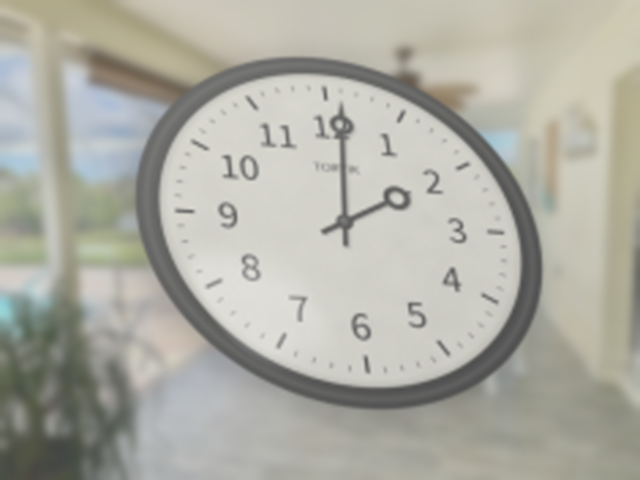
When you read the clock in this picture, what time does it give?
2:01
